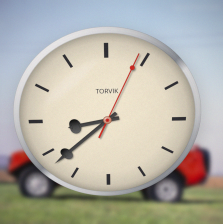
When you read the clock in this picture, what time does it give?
8:38:04
